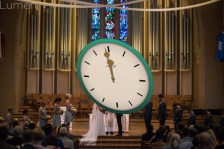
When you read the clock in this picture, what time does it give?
11:59
